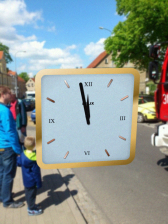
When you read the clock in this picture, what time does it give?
11:58
